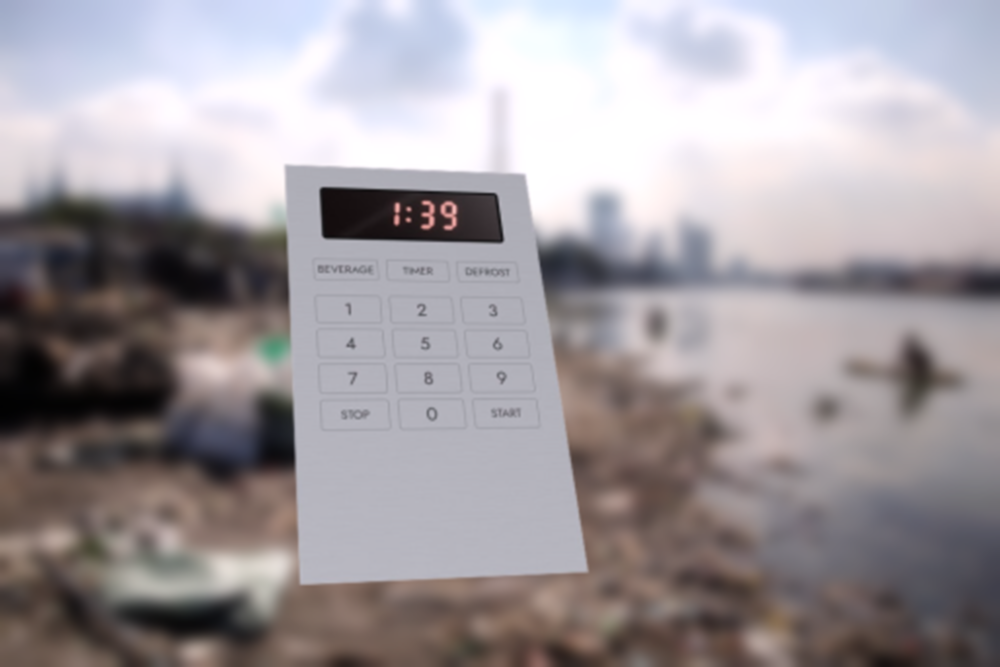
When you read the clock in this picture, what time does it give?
1:39
